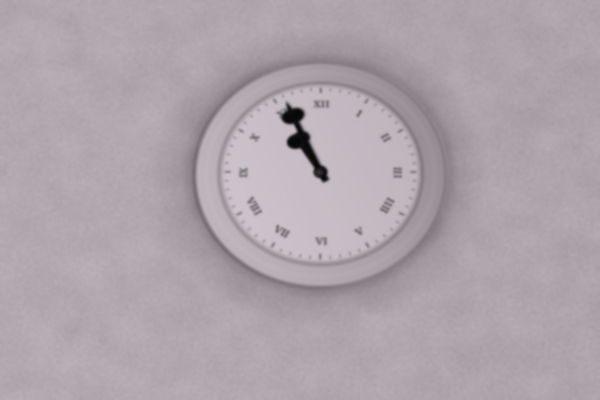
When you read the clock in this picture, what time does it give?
10:56
